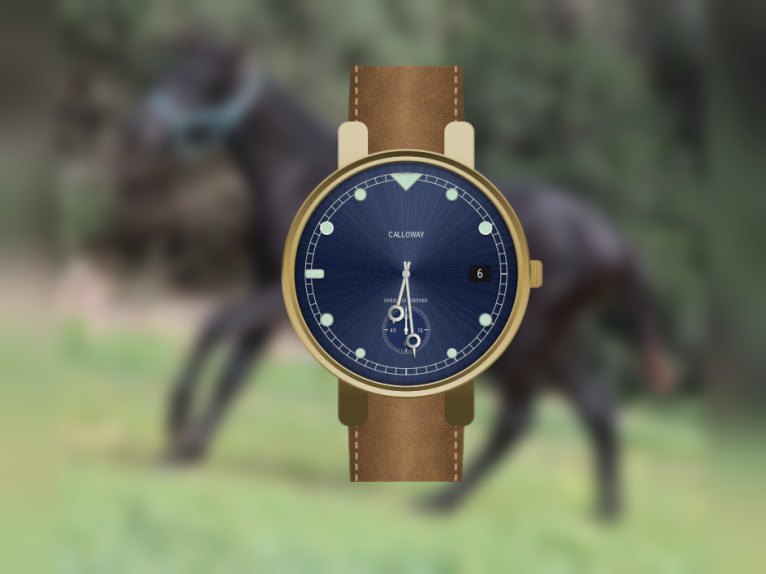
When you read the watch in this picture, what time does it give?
6:29
